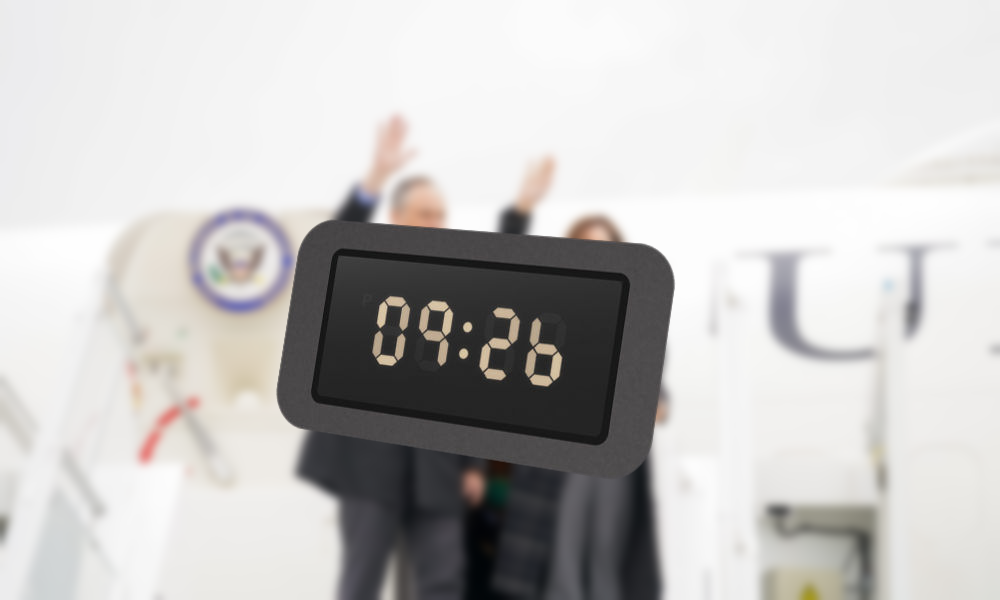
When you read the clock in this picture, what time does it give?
9:26
